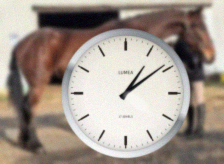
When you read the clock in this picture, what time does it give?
1:09
